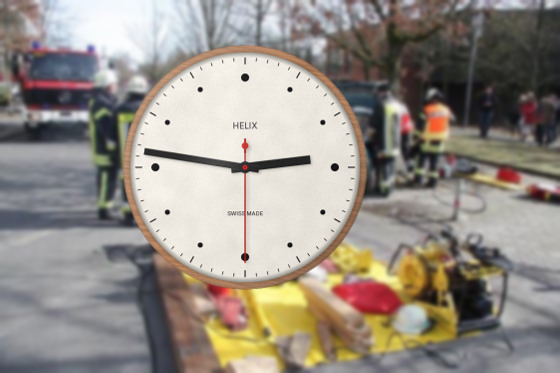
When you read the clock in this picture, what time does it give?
2:46:30
